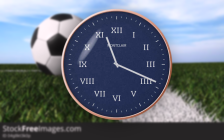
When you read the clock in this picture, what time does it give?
11:19
